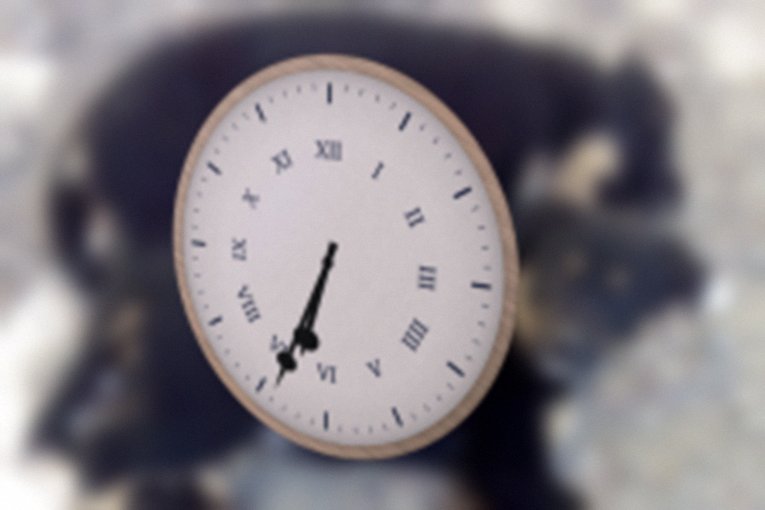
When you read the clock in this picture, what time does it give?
6:34
